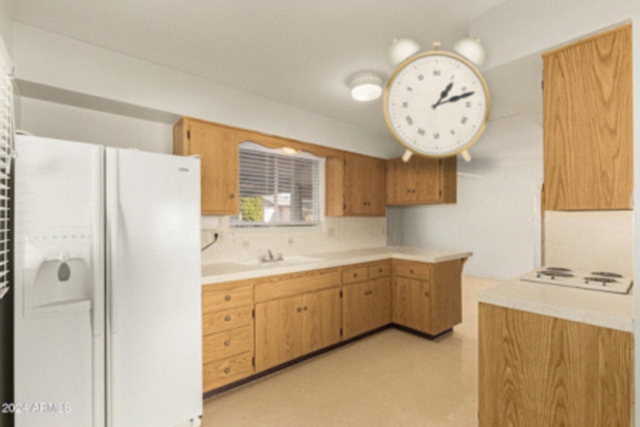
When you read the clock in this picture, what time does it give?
1:12
